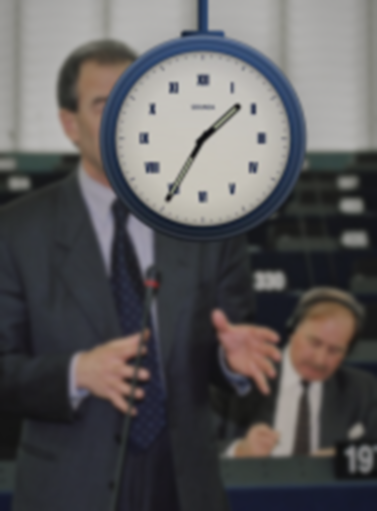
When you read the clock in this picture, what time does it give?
1:35
